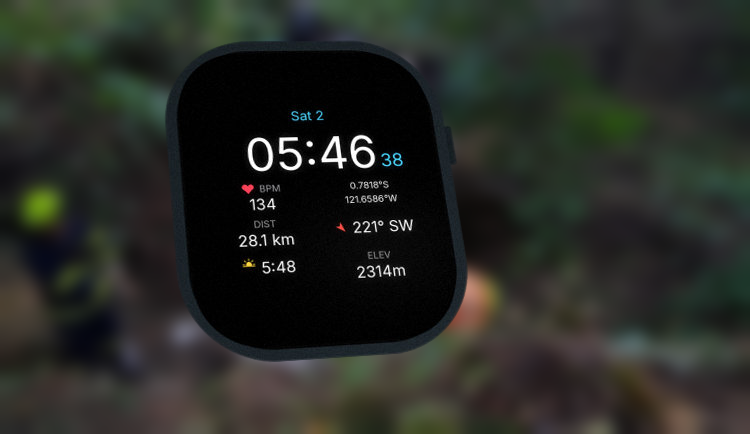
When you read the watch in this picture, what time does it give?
5:46:38
